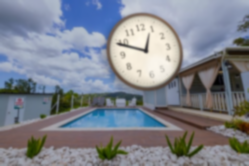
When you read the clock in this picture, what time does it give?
12:49
